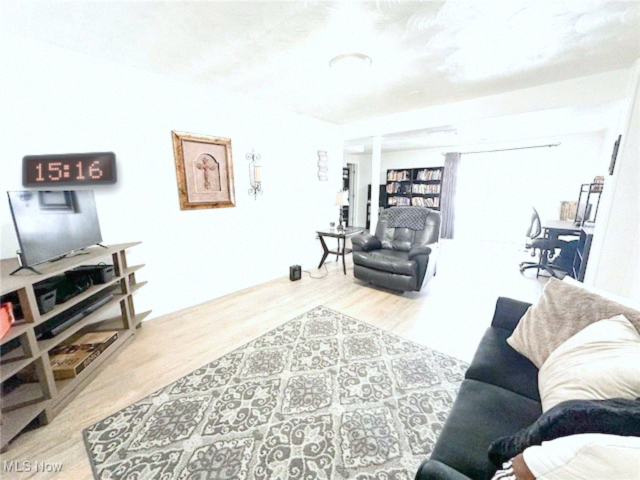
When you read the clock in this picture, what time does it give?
15:16
